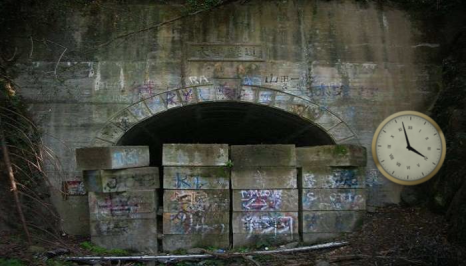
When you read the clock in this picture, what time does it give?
3:57
